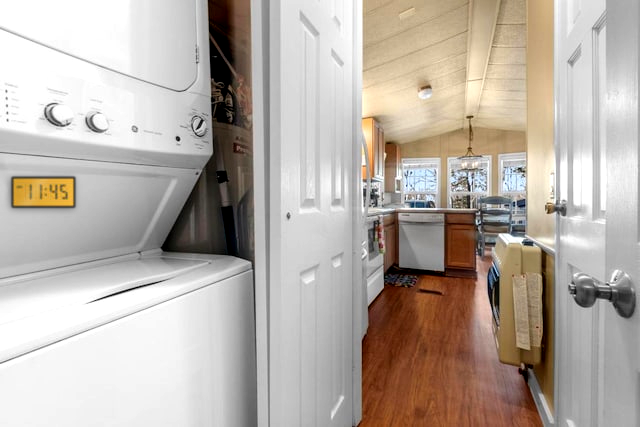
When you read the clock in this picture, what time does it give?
11:45
